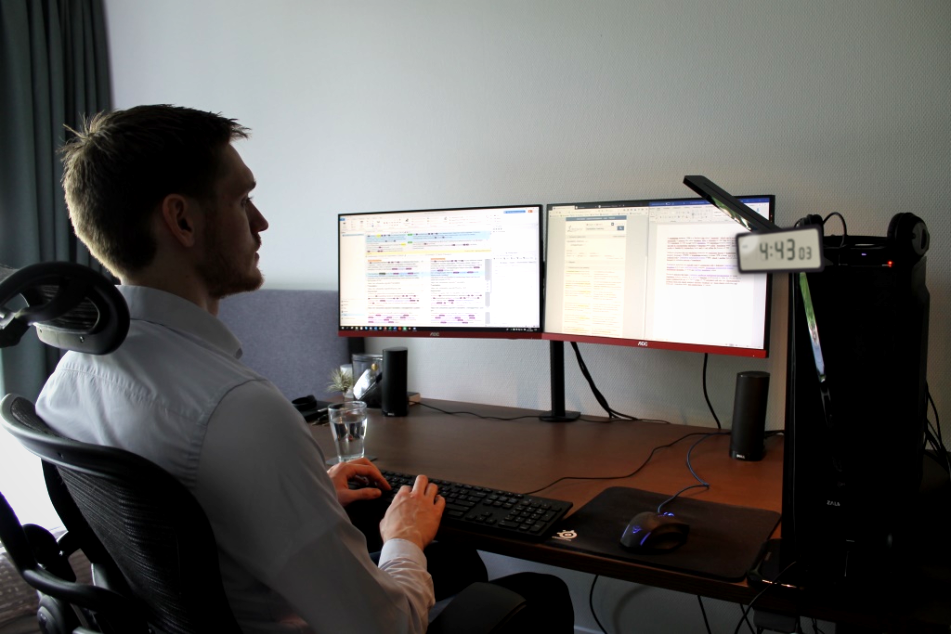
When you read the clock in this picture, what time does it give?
4:43
